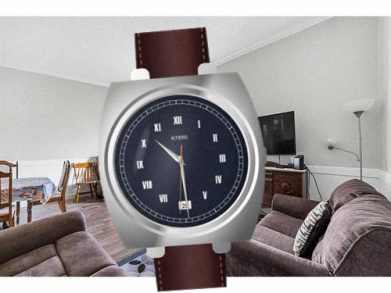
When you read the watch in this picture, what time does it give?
10:29:31
